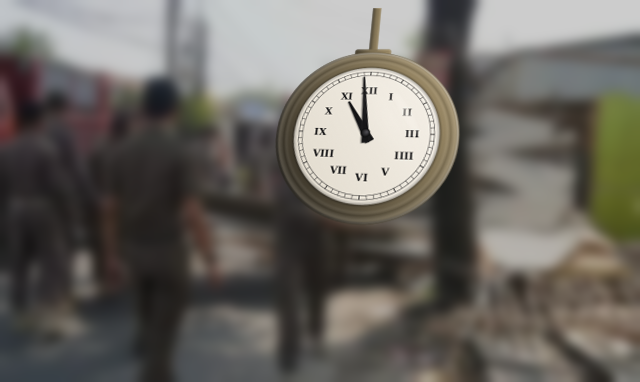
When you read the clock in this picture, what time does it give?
10:59
